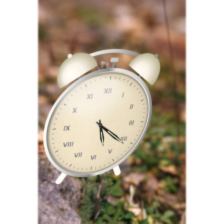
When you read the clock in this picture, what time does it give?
5:21
